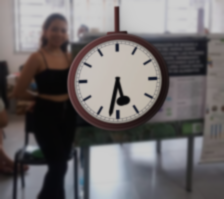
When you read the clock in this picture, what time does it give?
5:32
